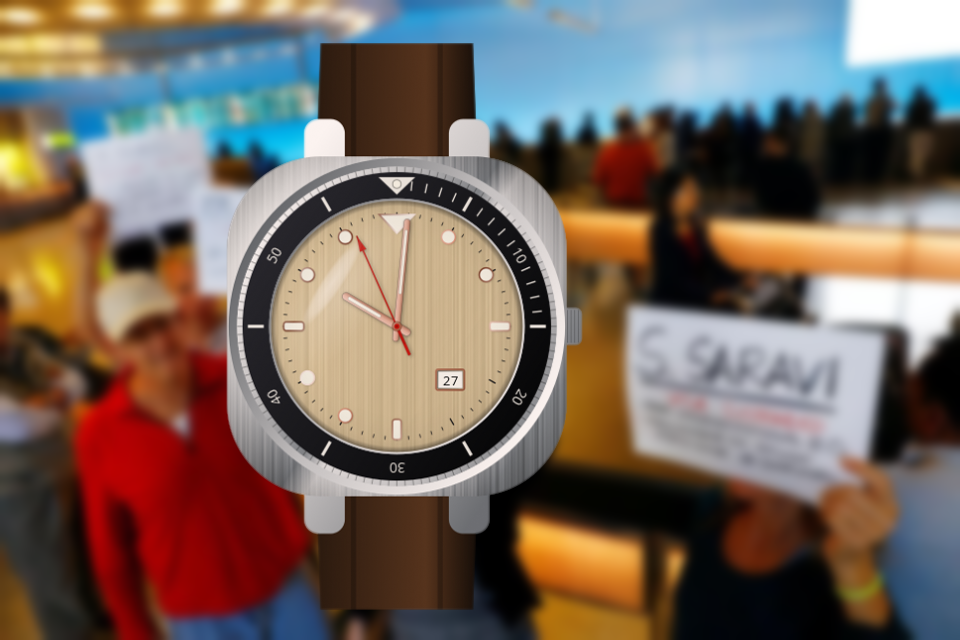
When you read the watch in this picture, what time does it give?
10:00:56
